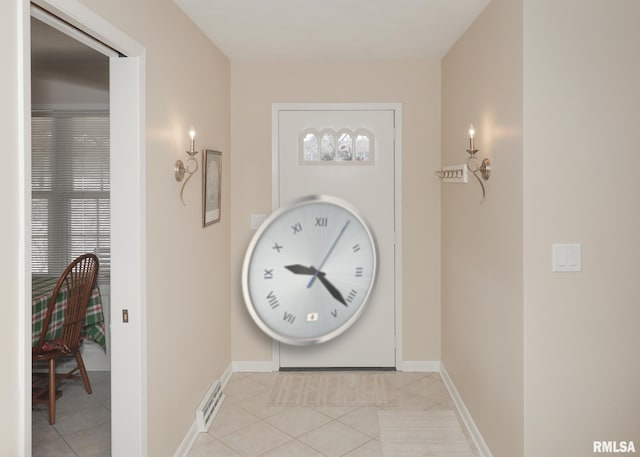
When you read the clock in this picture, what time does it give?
9:22:05
